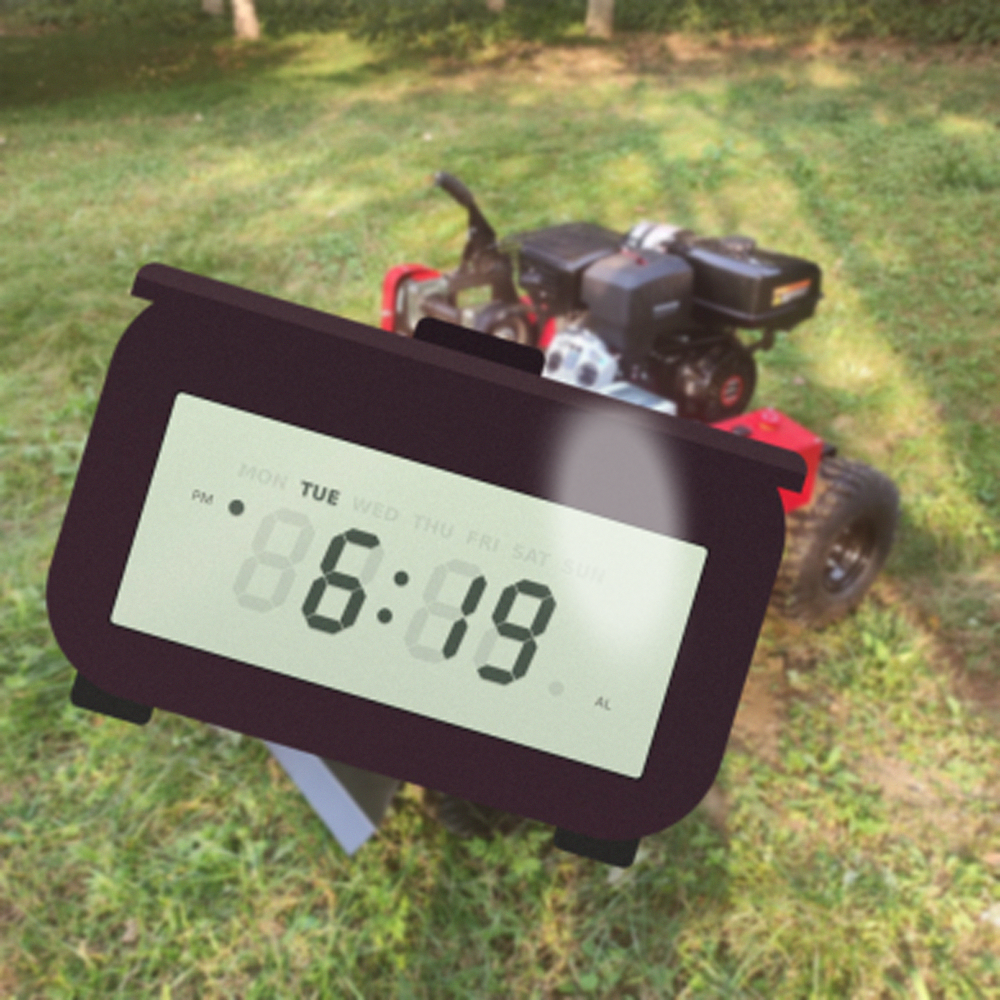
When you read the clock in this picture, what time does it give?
6:19
